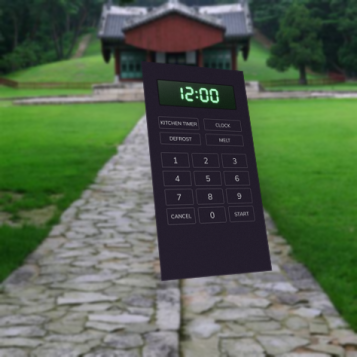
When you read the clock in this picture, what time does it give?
12:00
